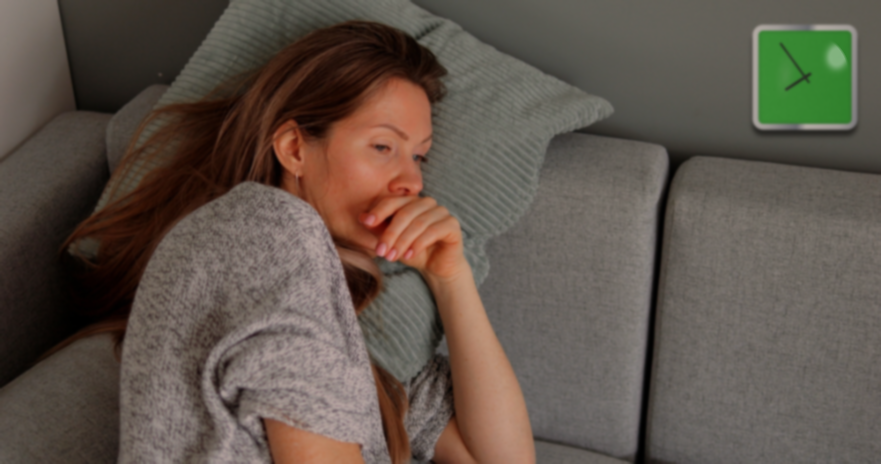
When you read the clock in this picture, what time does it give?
7:54
